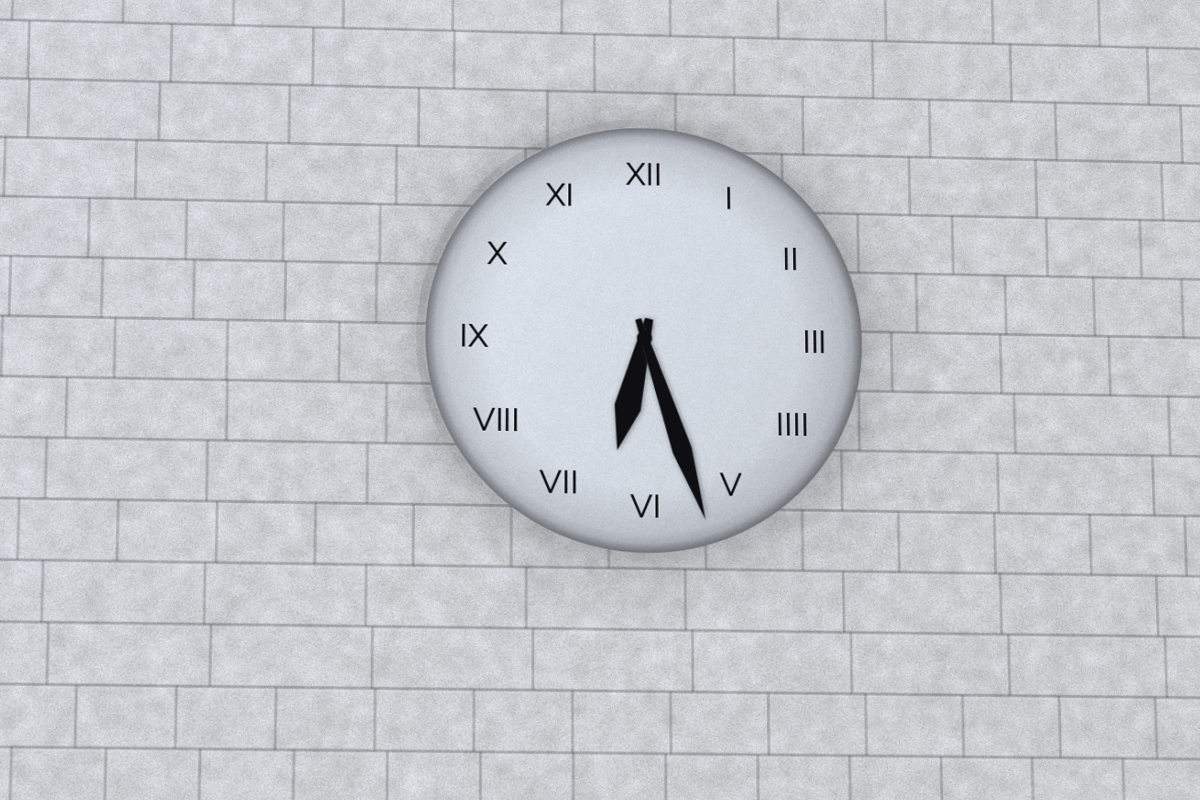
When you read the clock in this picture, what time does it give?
6:27
